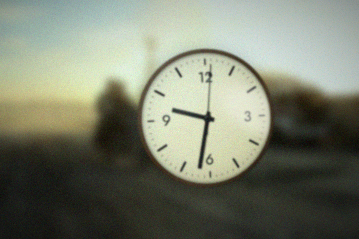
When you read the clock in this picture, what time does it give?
9:32:01
